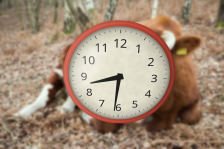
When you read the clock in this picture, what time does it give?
8:31
